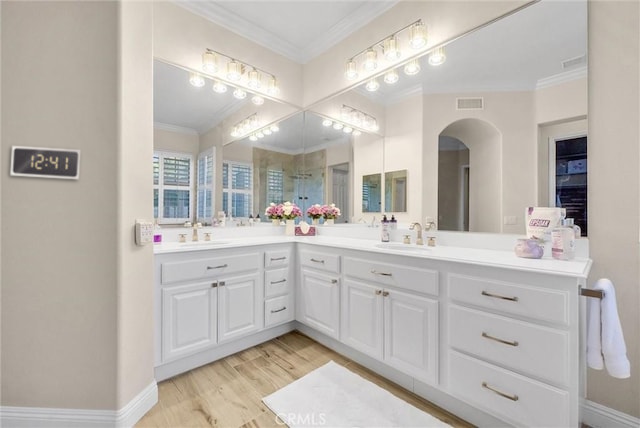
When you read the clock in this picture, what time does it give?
12:41
